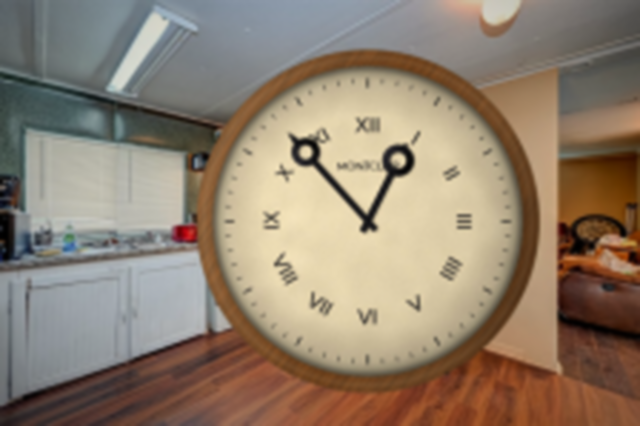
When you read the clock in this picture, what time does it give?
12:53
